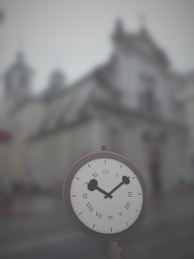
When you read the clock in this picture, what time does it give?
10:09
